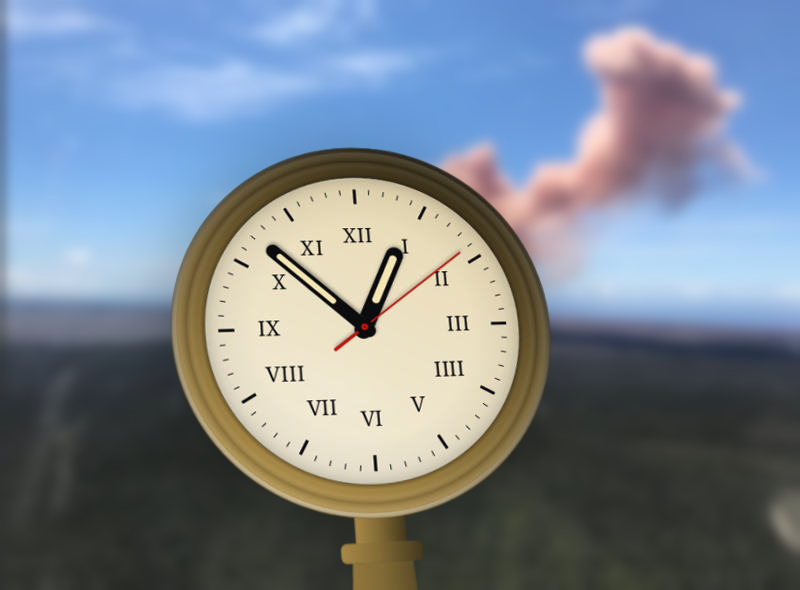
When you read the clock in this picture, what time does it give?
12:52:09
